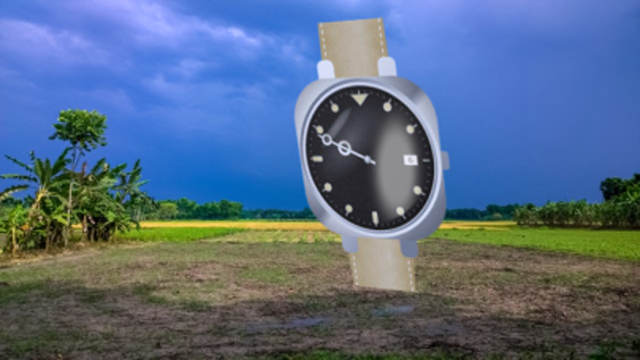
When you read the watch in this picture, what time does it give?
9:49
